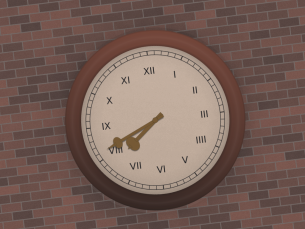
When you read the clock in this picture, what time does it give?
7:41
